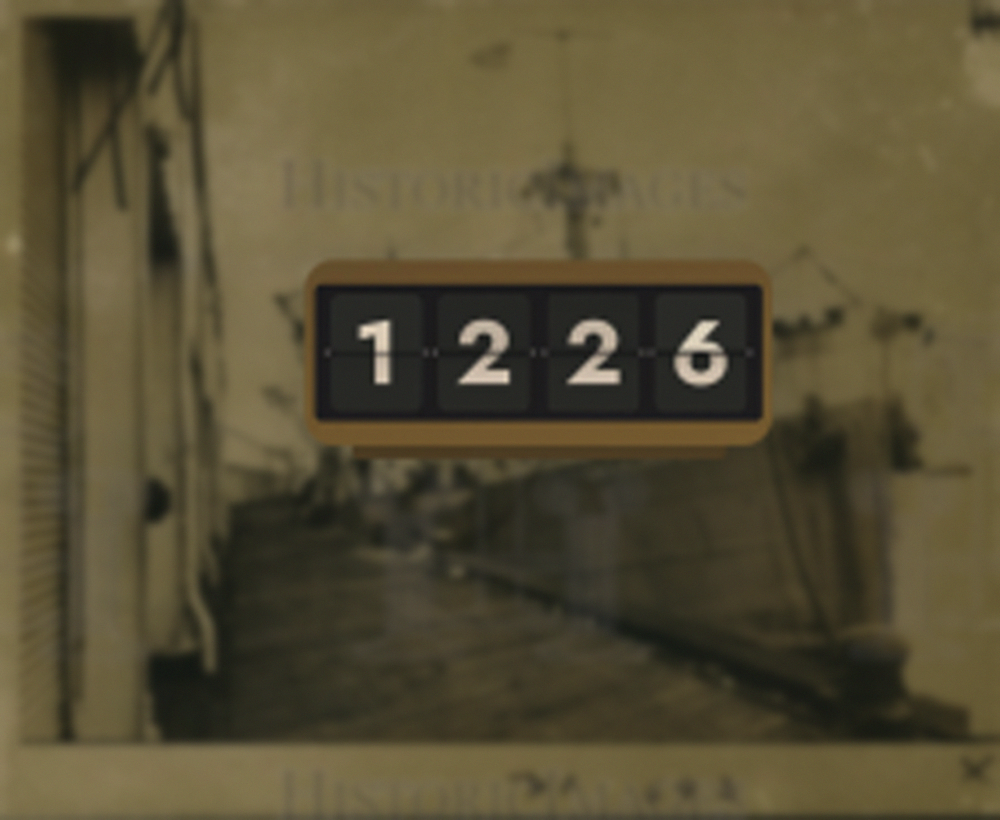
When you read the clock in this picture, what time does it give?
12:26
